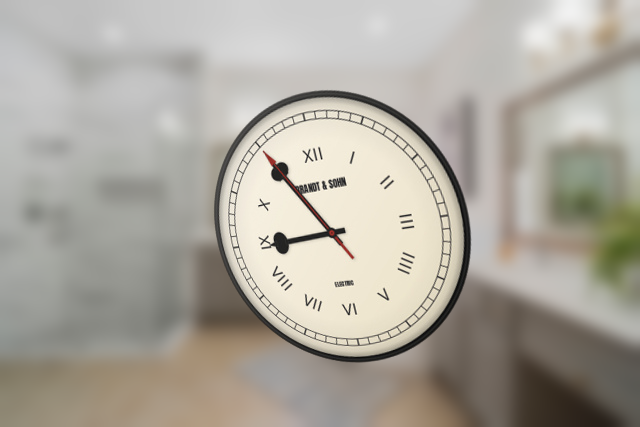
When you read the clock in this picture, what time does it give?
8:54:55
